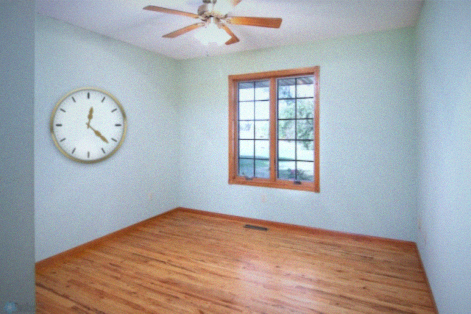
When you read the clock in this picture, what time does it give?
12:22
